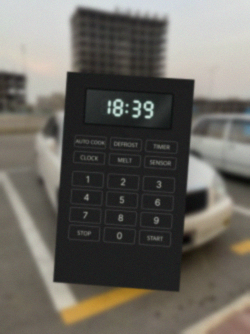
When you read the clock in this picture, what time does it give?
18:39
